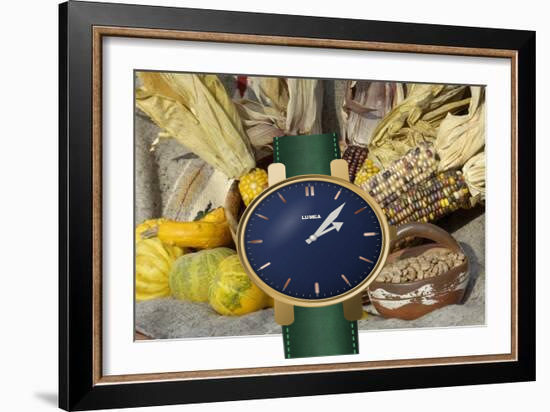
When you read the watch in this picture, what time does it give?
2:07
